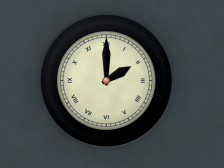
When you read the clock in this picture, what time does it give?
2:00
